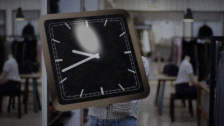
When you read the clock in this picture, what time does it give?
9:42
